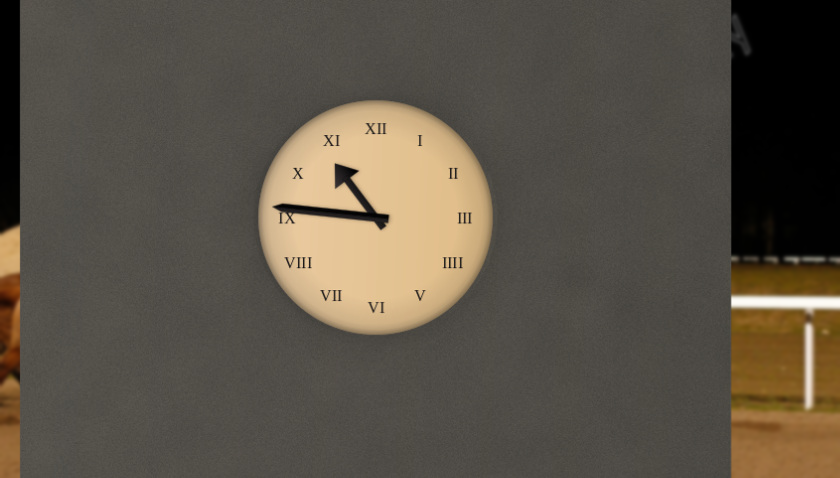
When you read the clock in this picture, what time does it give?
10:46
